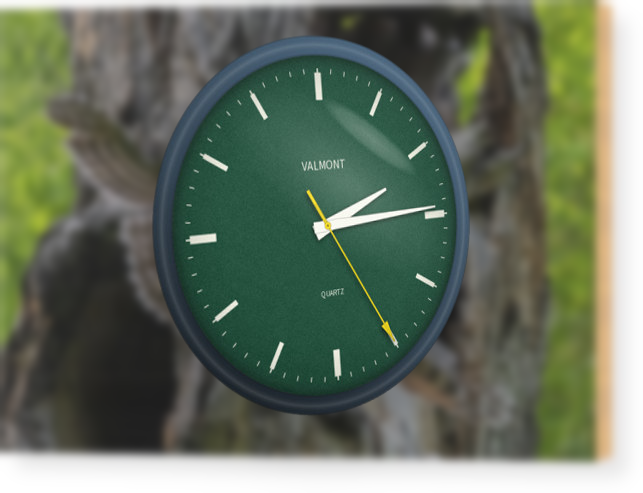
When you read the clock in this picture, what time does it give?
2:14:25
